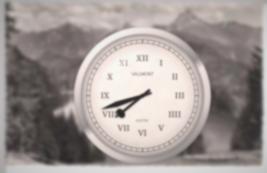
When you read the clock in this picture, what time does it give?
7:42
